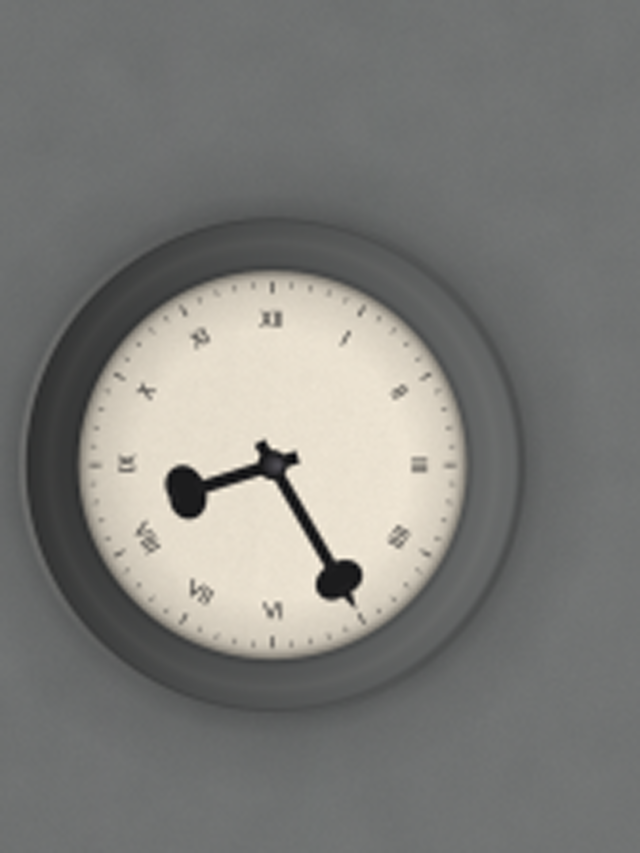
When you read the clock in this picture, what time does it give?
8:25
